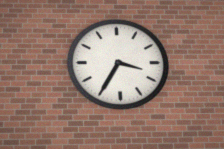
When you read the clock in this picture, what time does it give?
3:35
